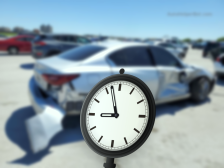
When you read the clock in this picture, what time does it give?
8:57
